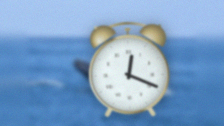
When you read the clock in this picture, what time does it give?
12:19
